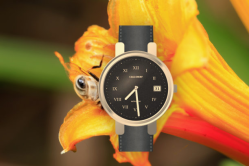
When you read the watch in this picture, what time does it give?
7:29
